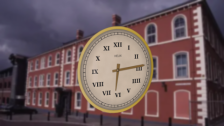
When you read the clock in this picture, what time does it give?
6:14
